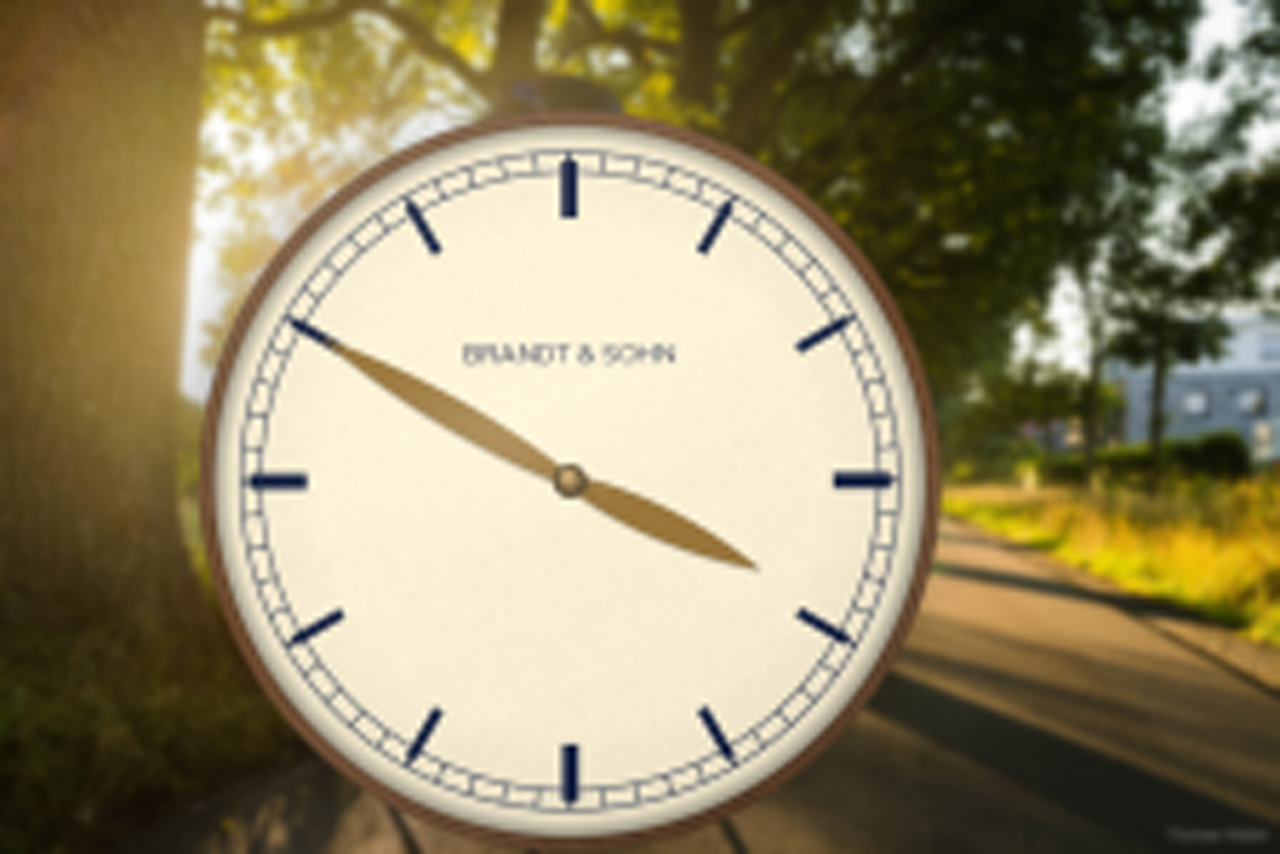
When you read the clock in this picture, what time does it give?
3:50
